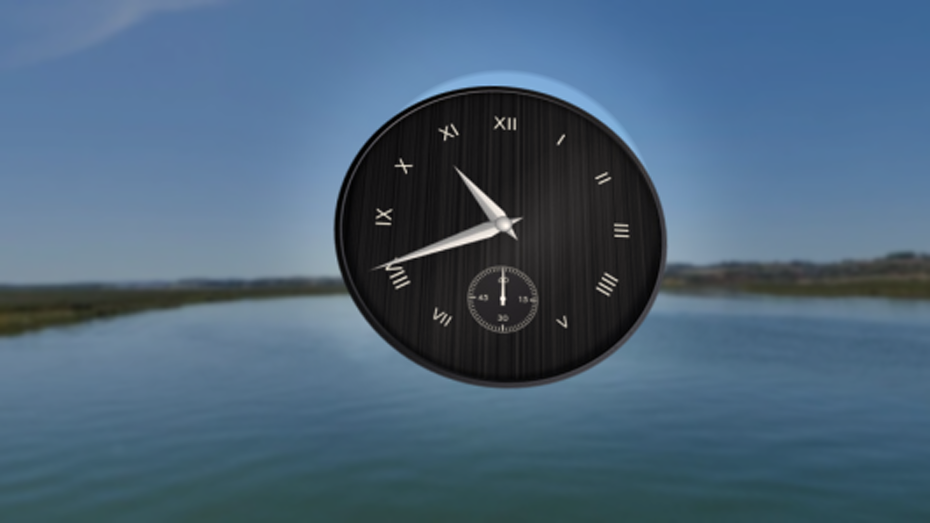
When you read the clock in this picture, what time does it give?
10:41
